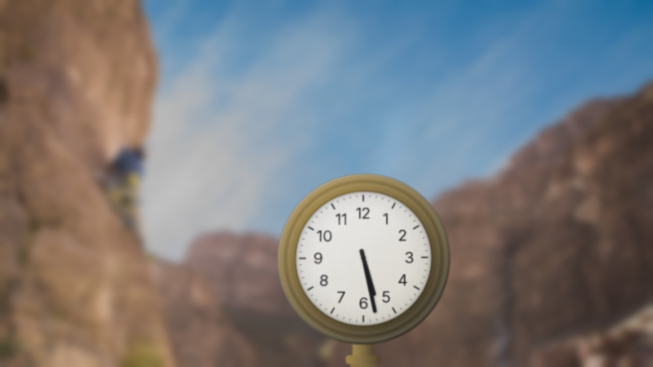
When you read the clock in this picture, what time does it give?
5:28
